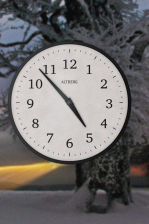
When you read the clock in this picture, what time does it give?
4:53
